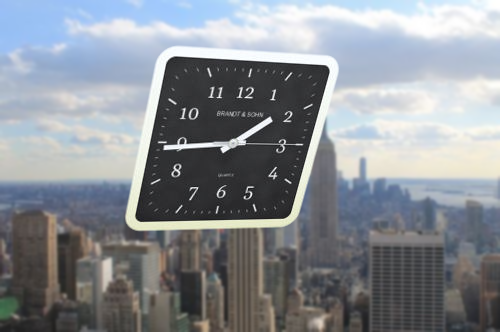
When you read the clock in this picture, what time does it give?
1:44:15
